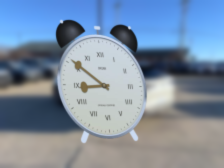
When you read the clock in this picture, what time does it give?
8:51
